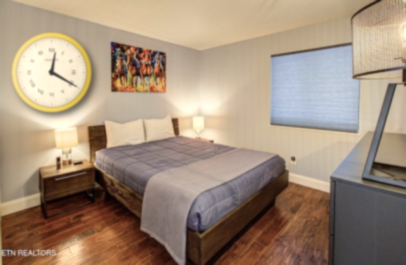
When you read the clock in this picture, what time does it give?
12:20
